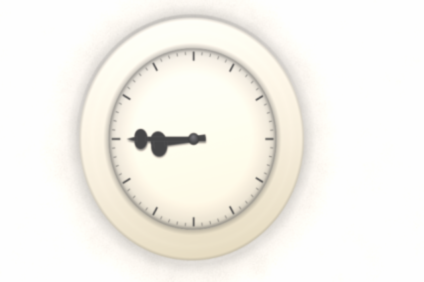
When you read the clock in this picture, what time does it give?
8:45
